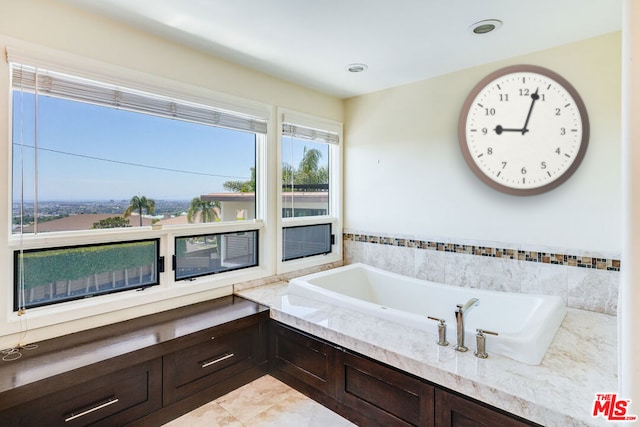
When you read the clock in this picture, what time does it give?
9:03
